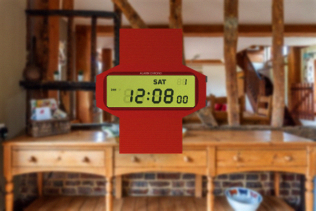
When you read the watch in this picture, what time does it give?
12:08:00
